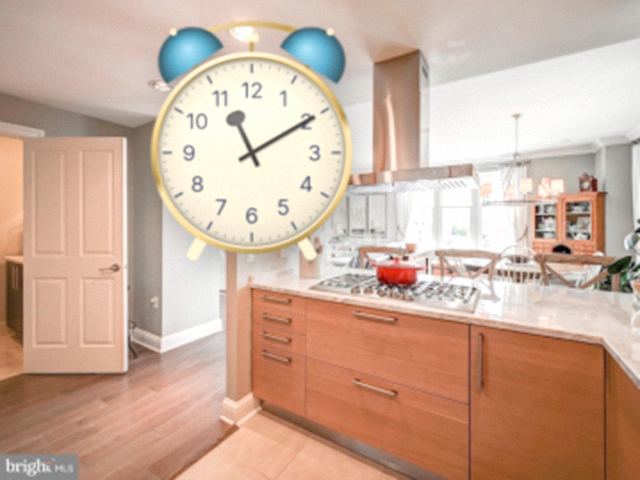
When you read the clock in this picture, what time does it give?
11:10
